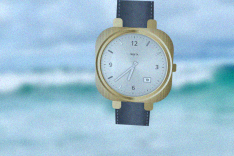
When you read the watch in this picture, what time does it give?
6:38
